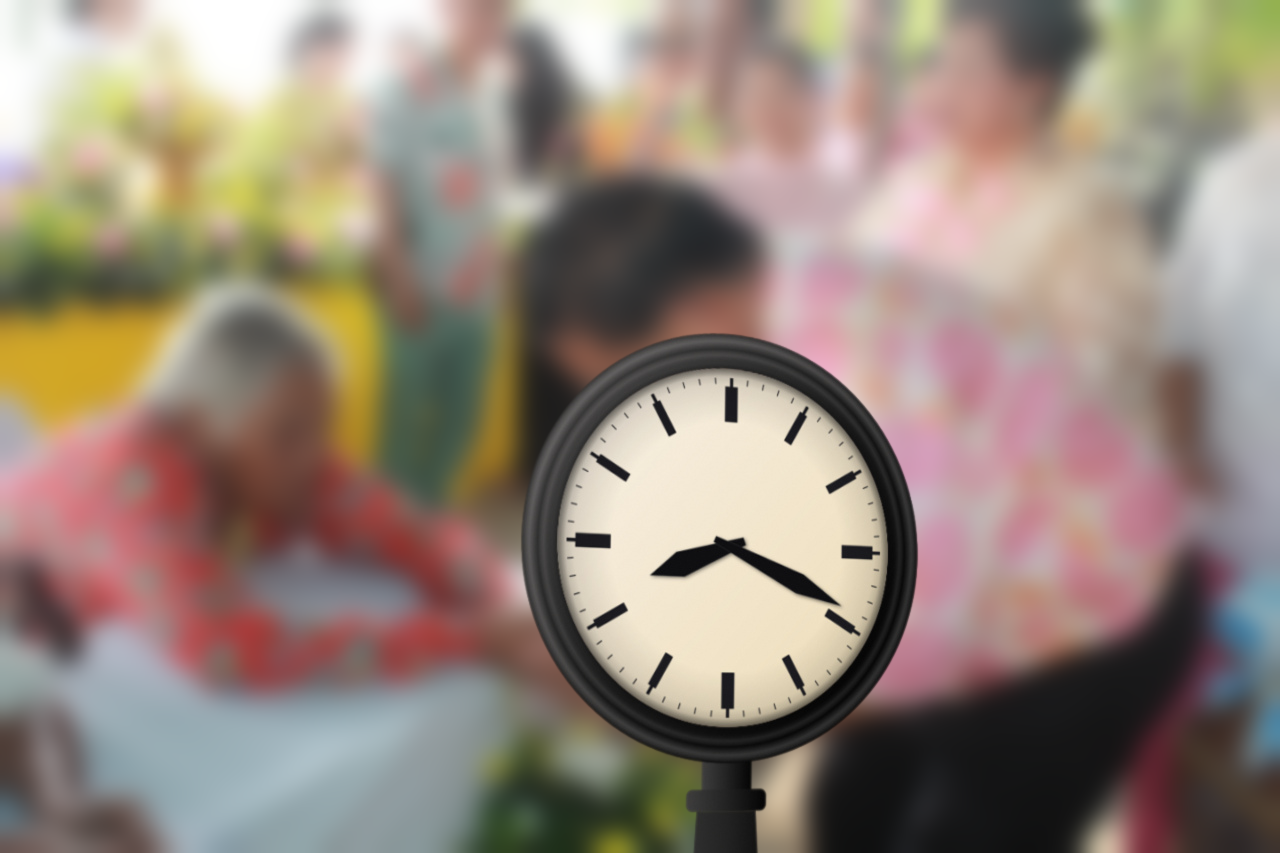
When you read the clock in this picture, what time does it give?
8:19
